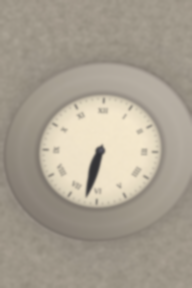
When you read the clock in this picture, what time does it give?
6:32
